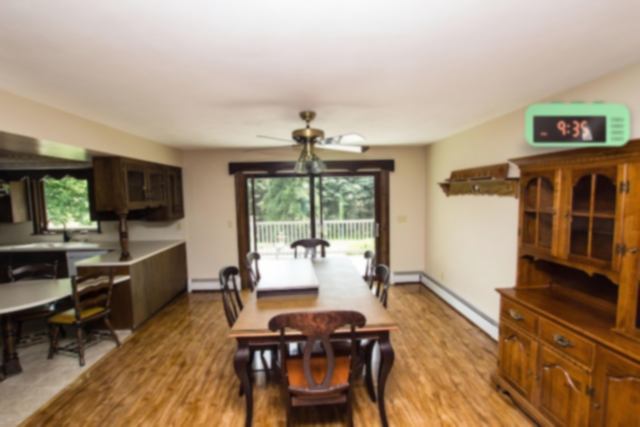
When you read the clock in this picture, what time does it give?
9:35
